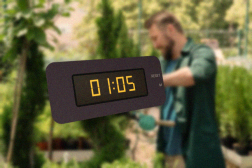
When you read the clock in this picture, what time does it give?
1:05
